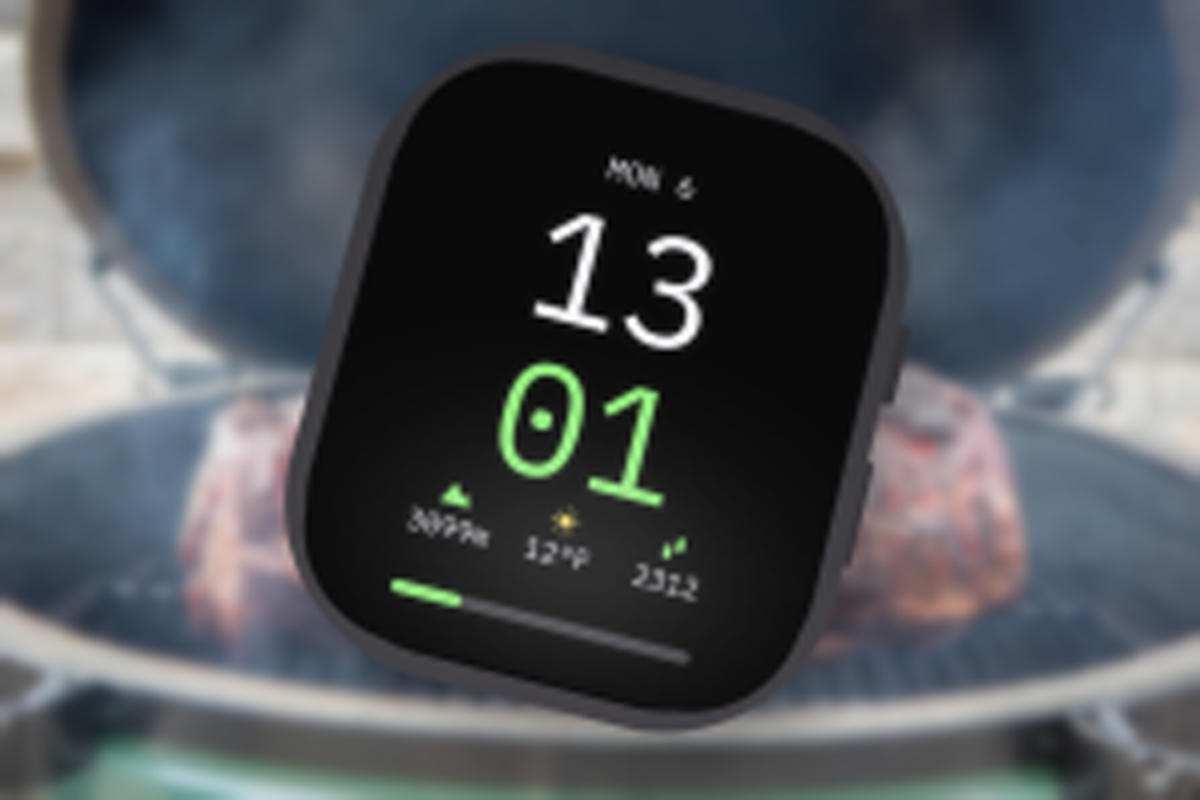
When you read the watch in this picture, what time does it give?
13:01
